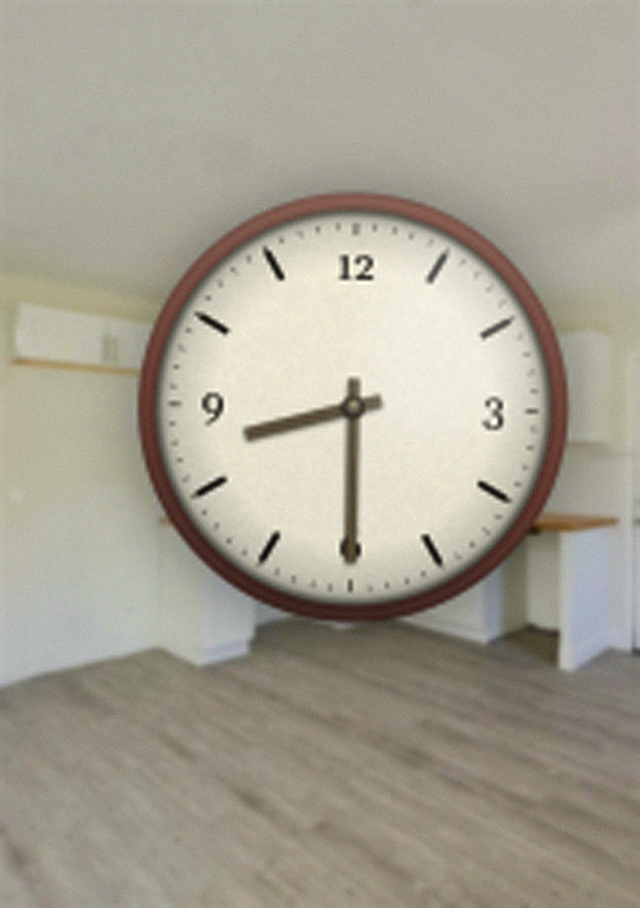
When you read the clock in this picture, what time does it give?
8:30
